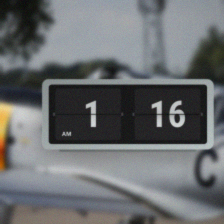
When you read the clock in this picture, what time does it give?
1:16
